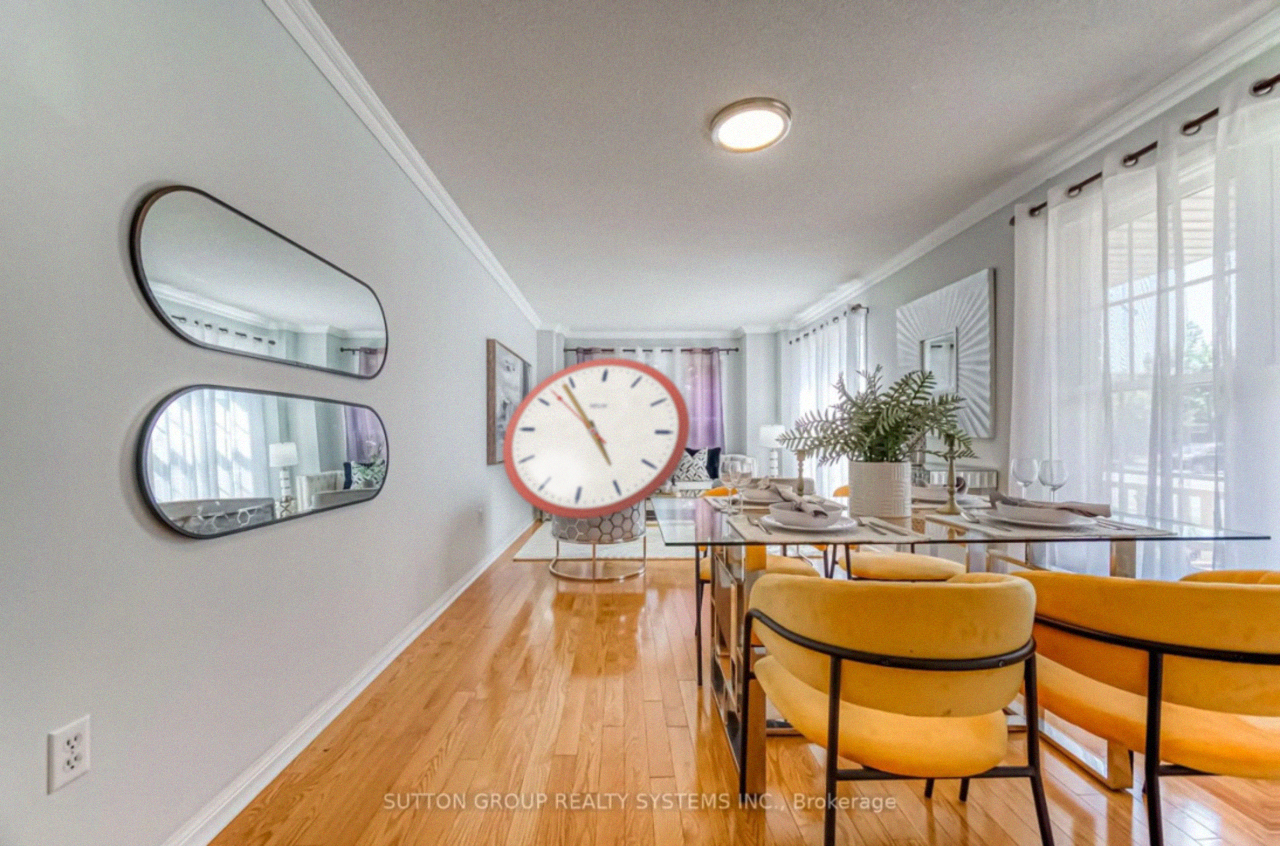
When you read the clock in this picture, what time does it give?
4:53:52
